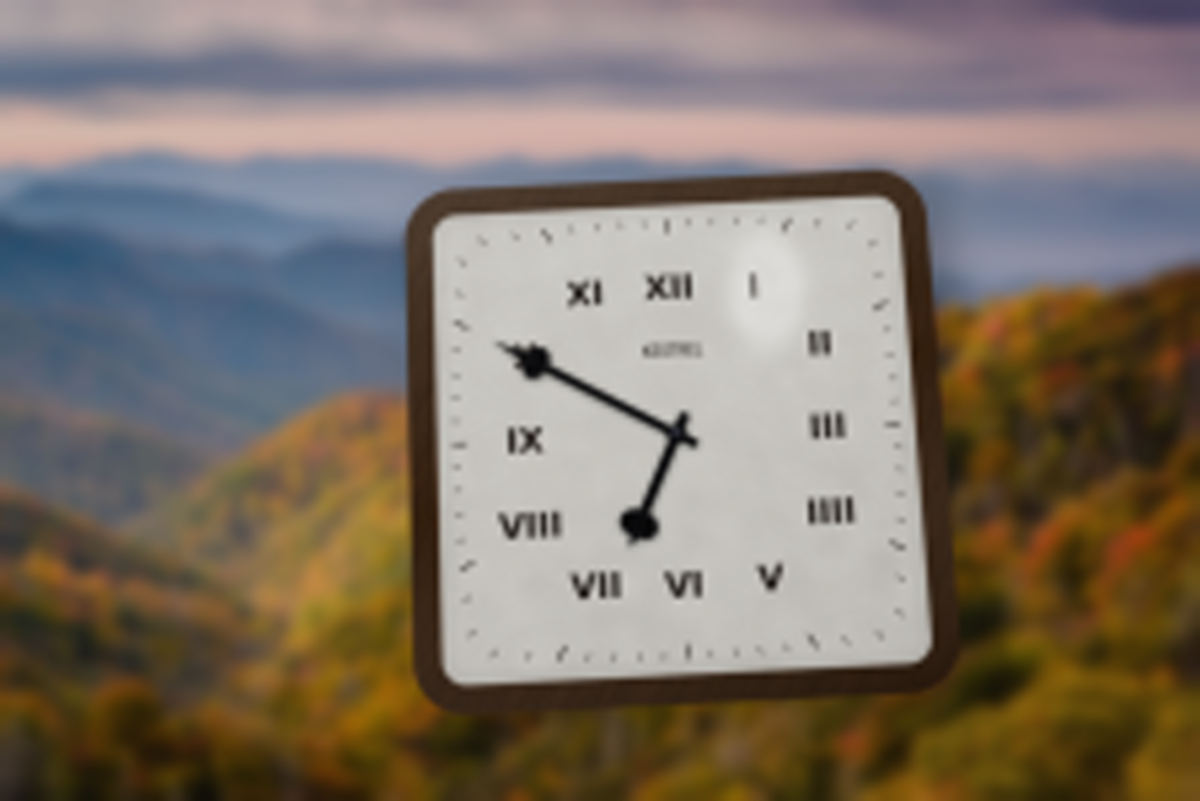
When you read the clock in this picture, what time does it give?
6:50
